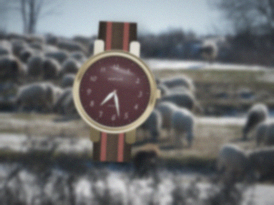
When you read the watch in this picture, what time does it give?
7:28
